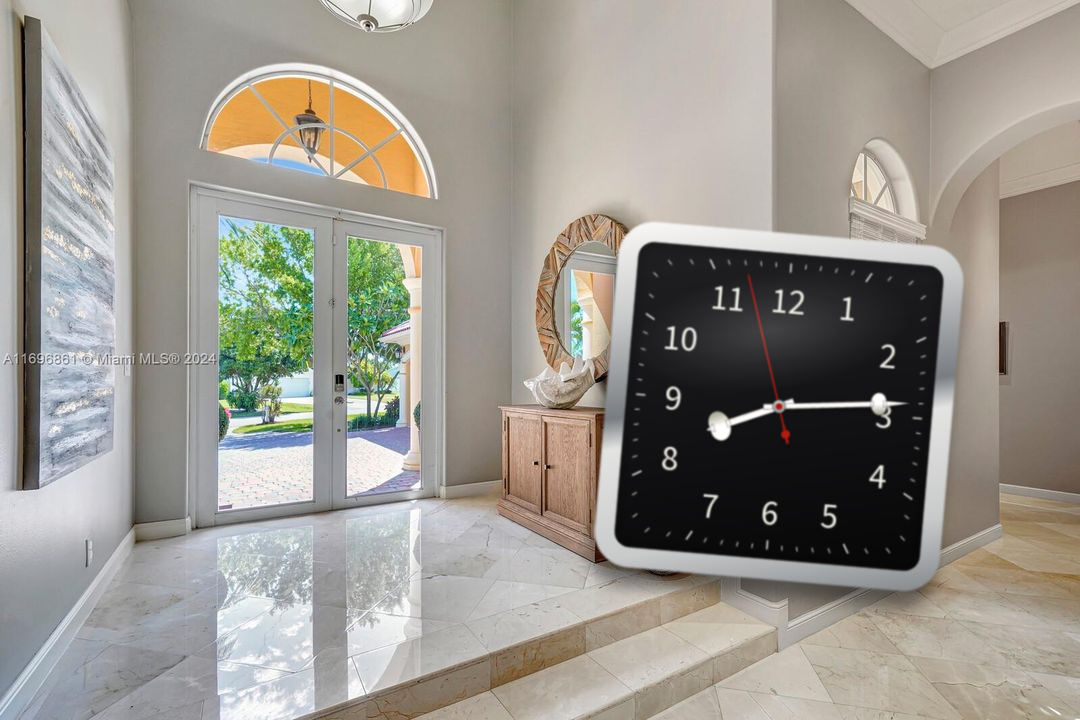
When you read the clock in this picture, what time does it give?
8:13:57
